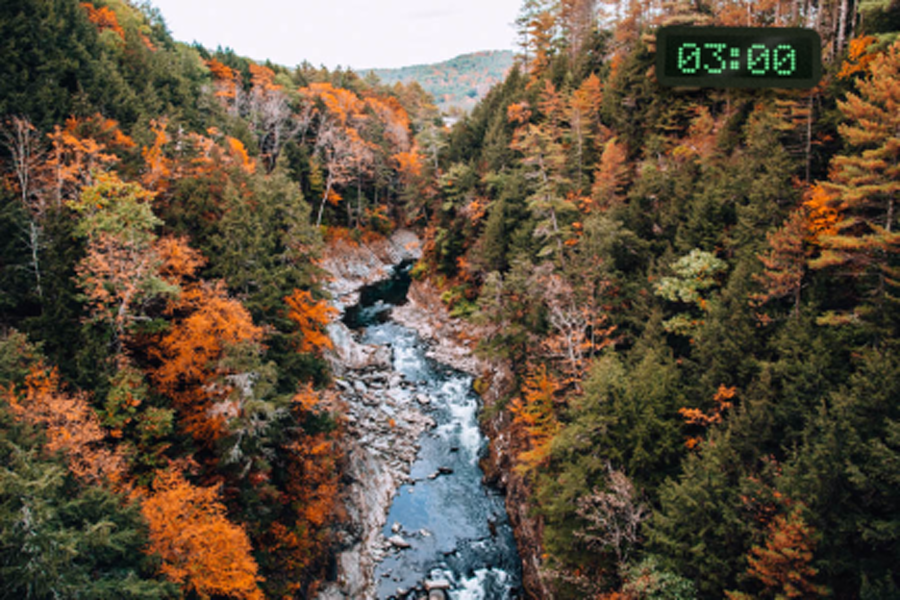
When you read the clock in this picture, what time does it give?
3:00
